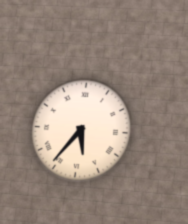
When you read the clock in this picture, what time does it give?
5:36
